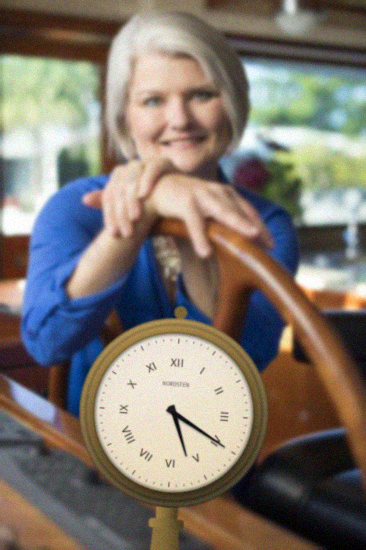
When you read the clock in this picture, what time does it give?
5:20
